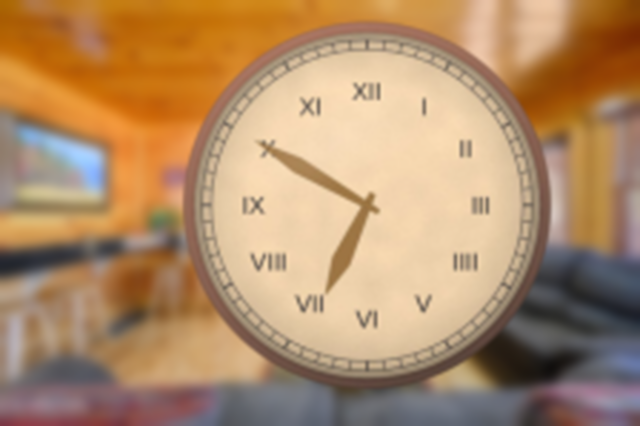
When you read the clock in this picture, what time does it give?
6:50
